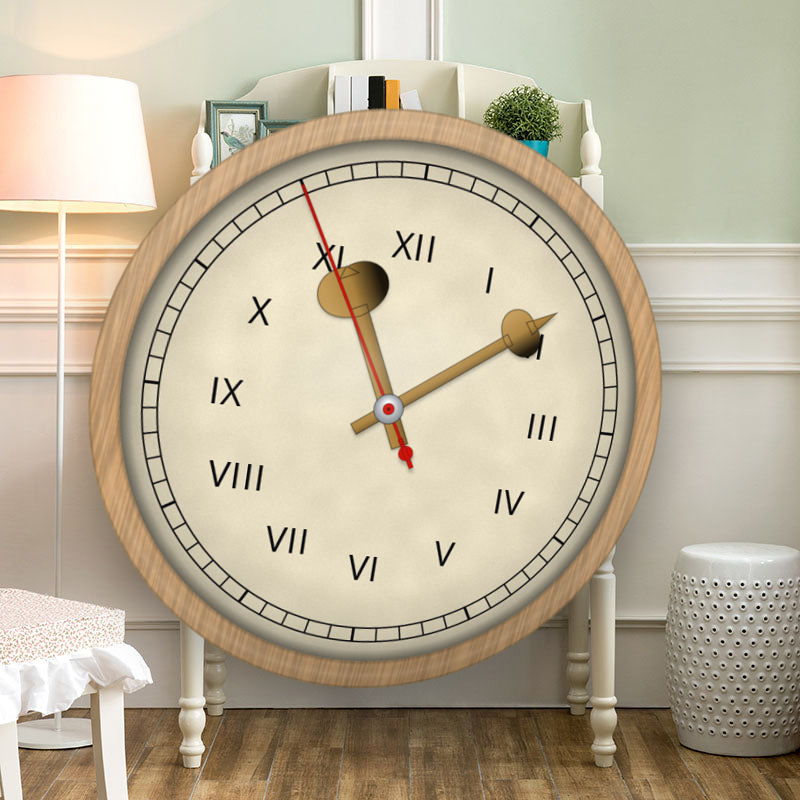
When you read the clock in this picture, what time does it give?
11:08:55
